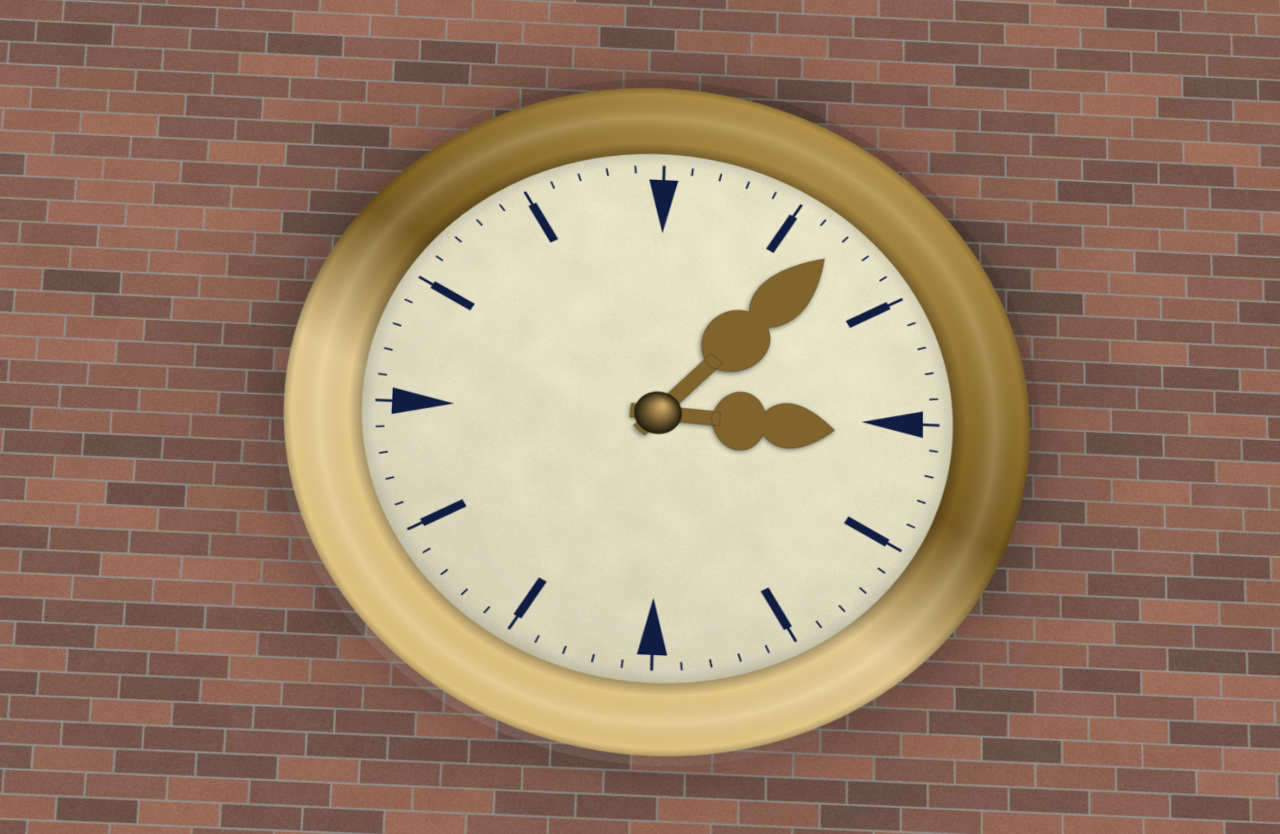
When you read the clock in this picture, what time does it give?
3:07
